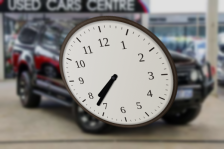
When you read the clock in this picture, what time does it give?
7:37
